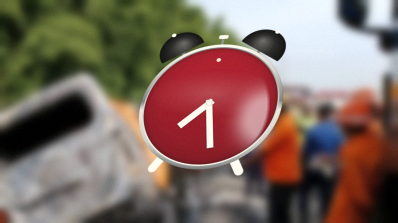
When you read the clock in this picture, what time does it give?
7:28
